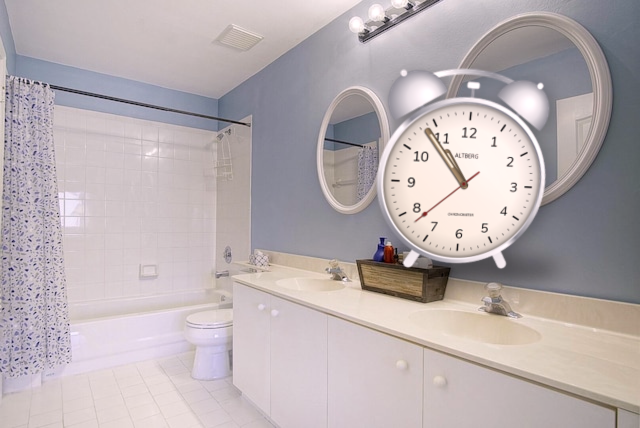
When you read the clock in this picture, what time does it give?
10:53:38
